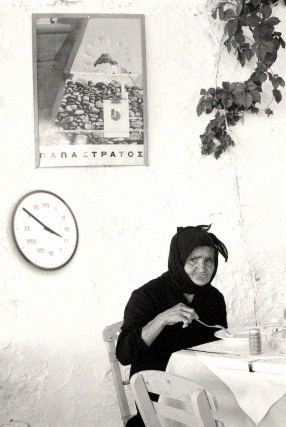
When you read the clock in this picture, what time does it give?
3:51
